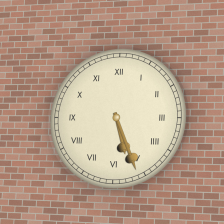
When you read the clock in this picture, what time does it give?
5:26
